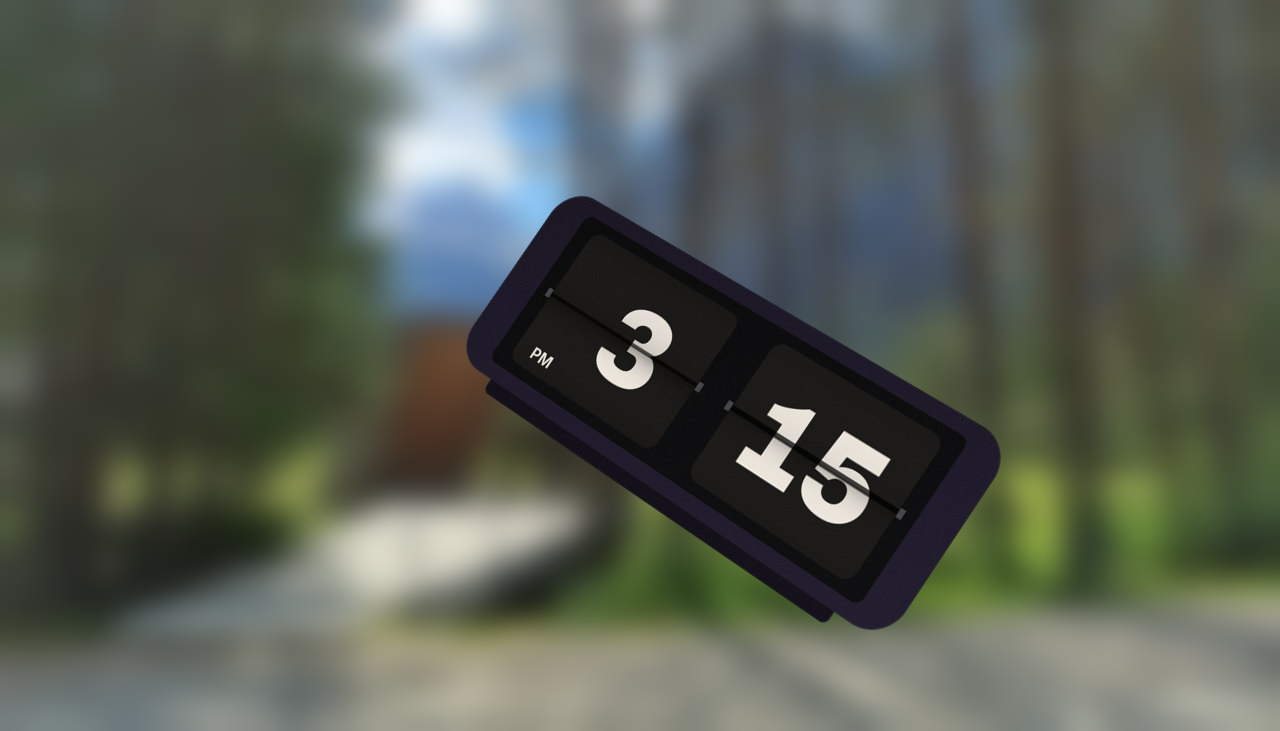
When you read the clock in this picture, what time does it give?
3:15
